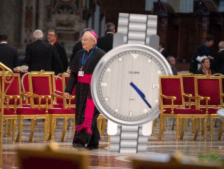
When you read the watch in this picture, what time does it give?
4:23
